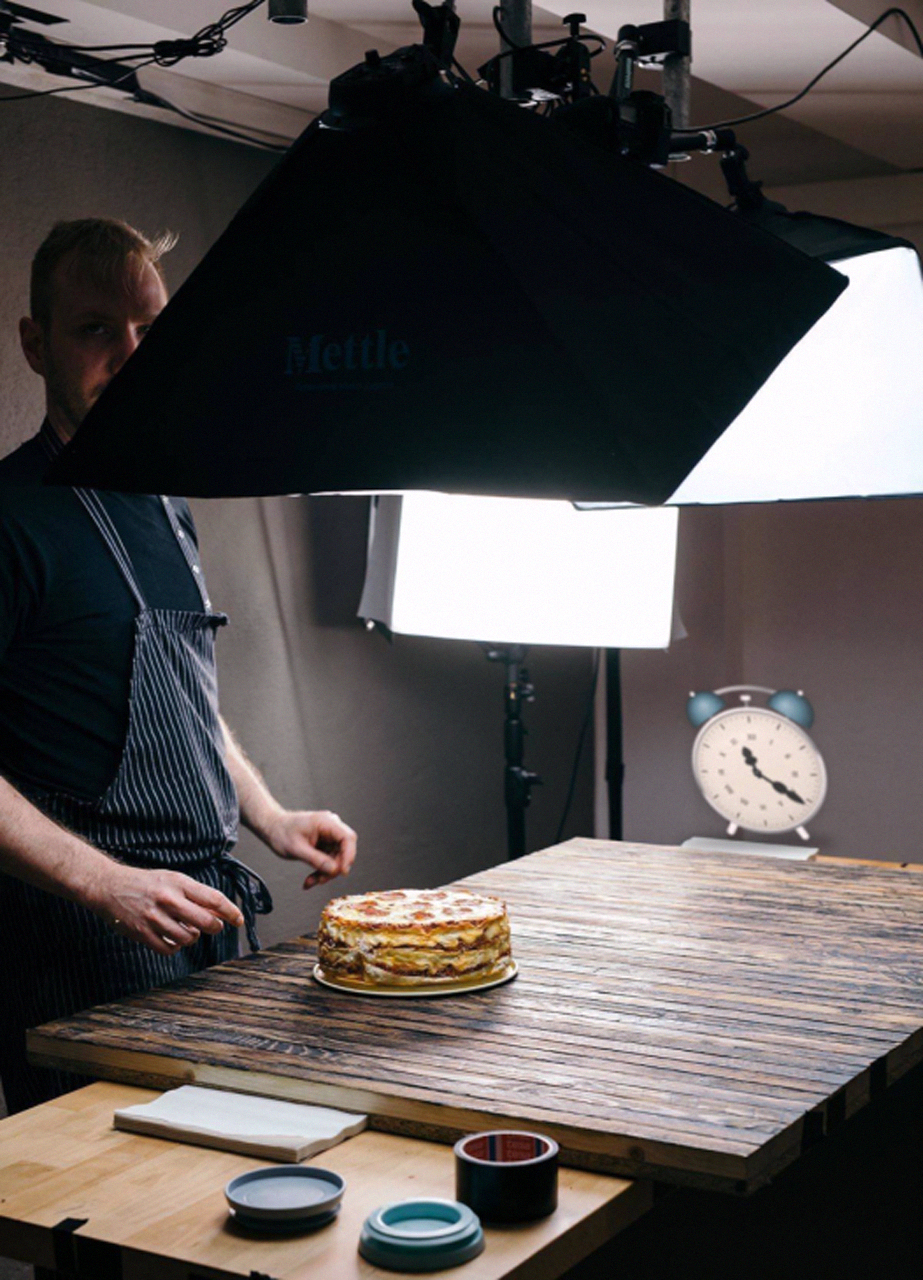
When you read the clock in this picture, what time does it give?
11:21
